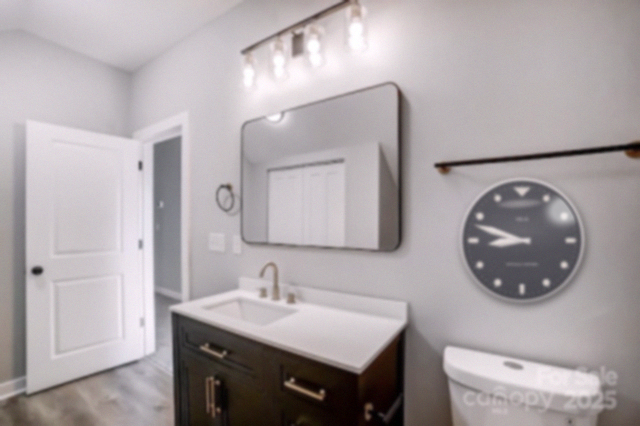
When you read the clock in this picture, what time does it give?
8:48
